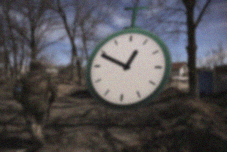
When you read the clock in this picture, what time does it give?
12:49
